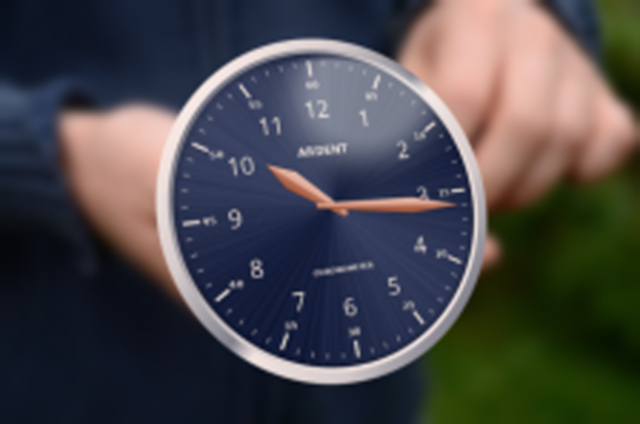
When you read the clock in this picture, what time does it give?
10:16
